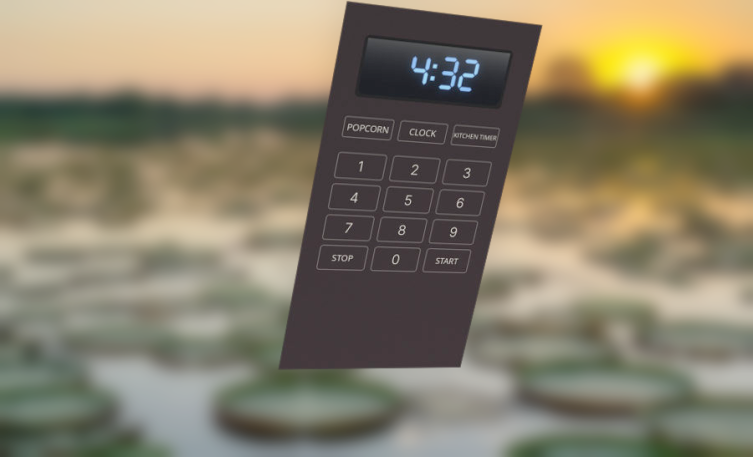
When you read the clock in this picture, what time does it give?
4:32
